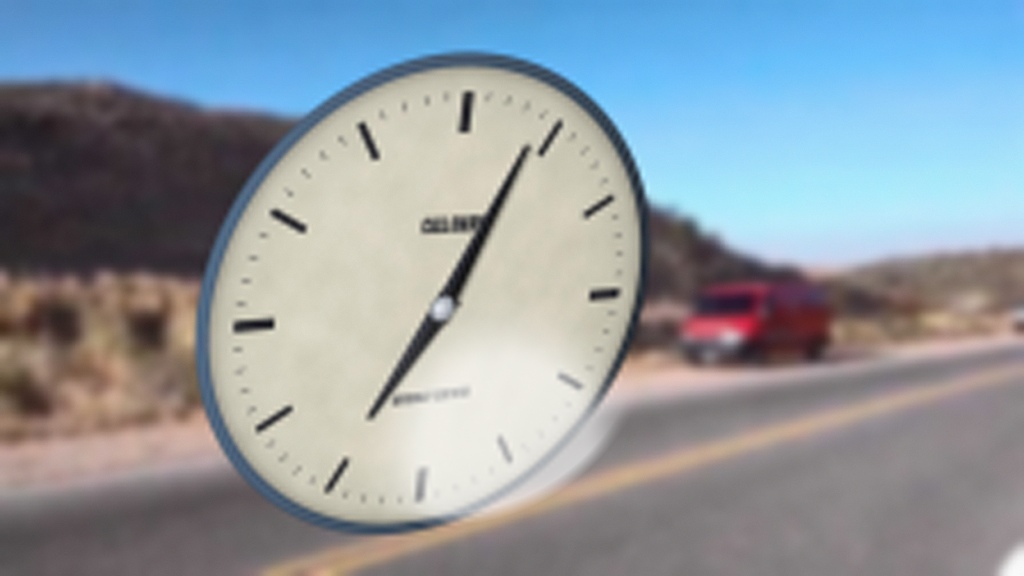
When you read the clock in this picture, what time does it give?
7:04
